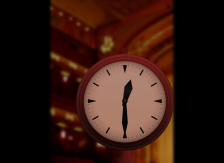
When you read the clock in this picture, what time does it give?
12:30
